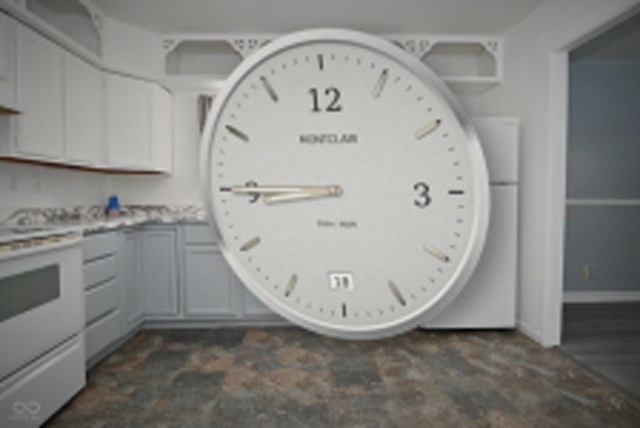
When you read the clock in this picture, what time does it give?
8:45
